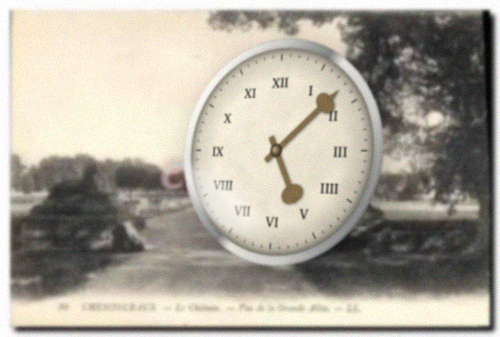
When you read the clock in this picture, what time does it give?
5:08
